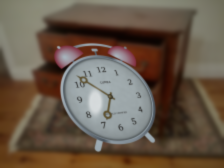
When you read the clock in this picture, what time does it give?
6:52
